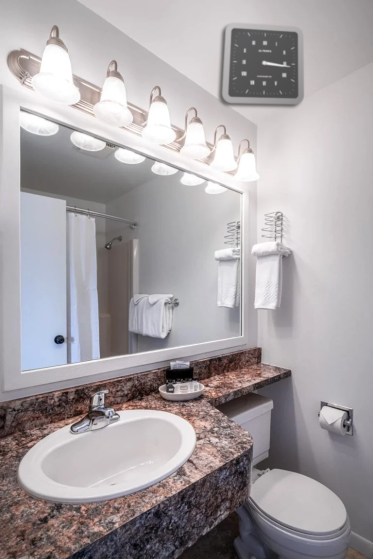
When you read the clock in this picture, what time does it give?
3:16
